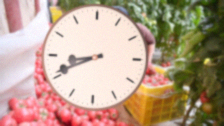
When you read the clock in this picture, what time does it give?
8:41
